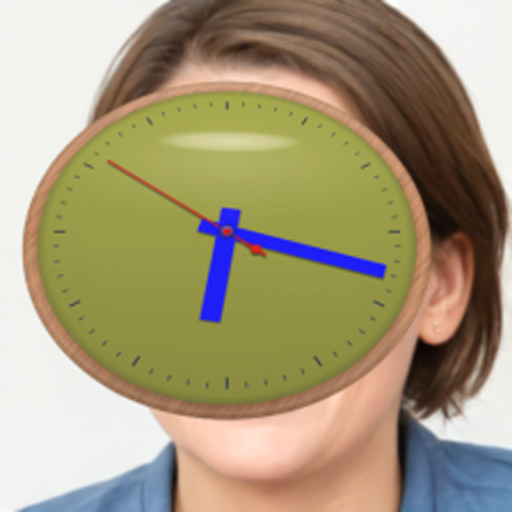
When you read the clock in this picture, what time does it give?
6:17:51
